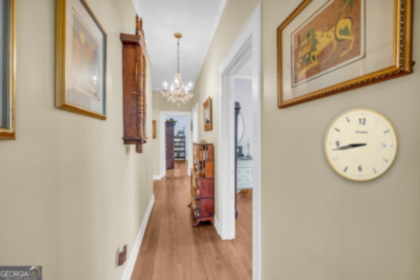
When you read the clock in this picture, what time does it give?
8:43
